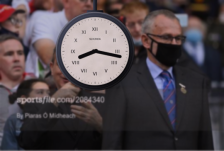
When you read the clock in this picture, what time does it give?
8:17
